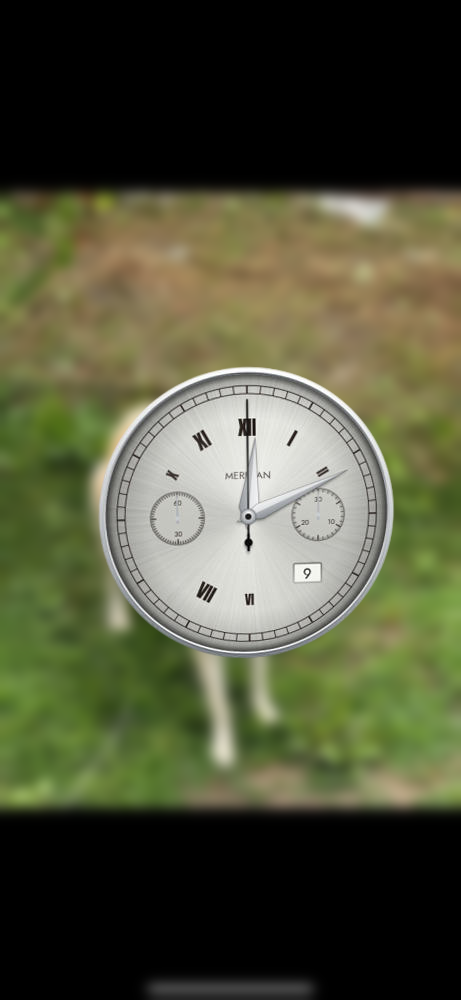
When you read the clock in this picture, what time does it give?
12:11
